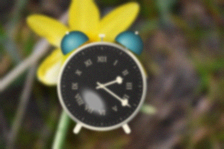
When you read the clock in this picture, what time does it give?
2:21
